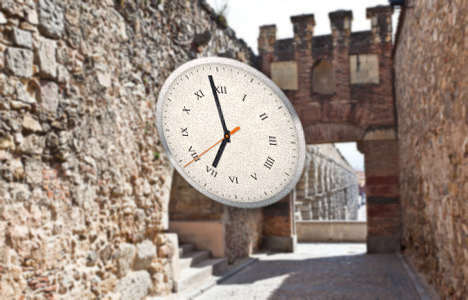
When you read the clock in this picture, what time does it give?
6:58:39
